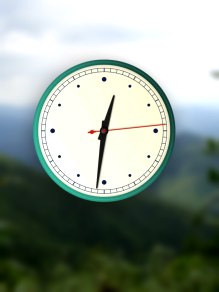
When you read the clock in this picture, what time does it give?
12:31:14
